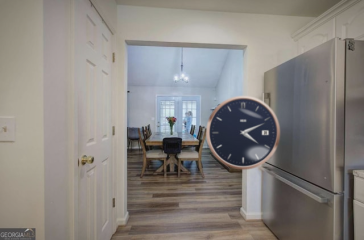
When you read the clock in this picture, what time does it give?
4:11
